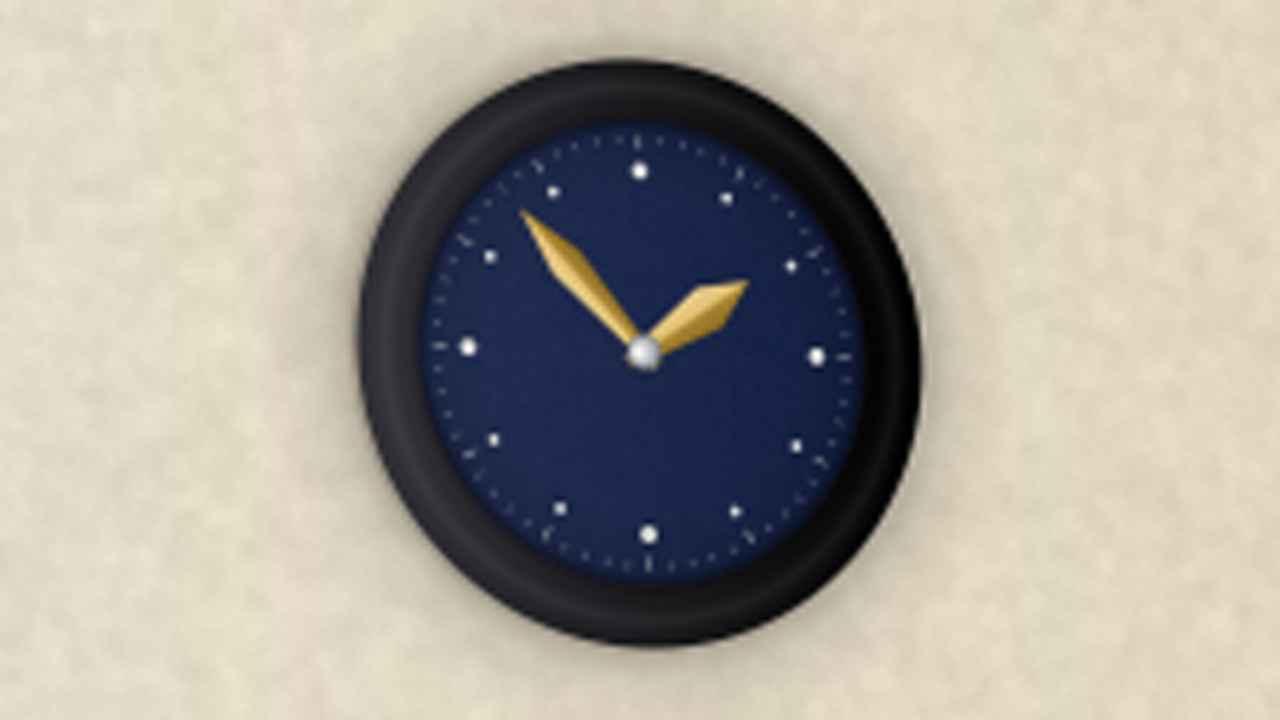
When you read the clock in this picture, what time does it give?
1:53
